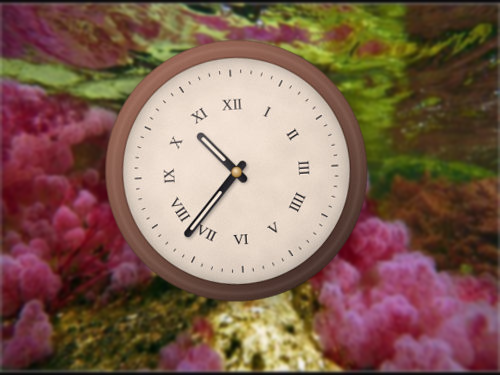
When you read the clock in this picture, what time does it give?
10:37
